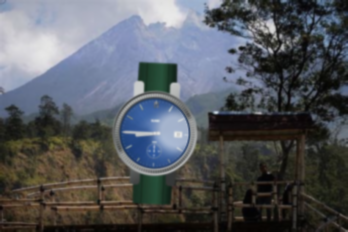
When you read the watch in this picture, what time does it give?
8:45
